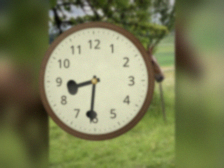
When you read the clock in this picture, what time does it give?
8:31
